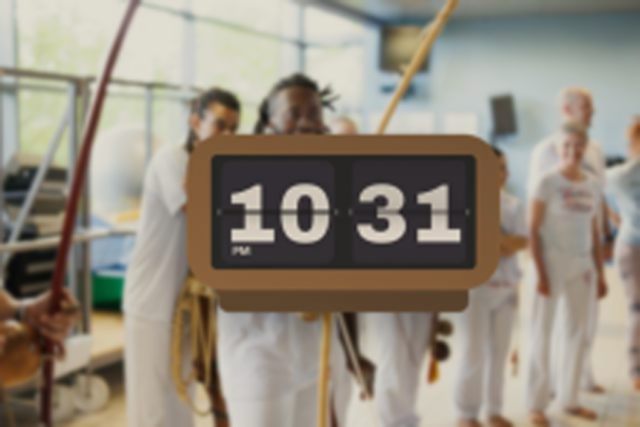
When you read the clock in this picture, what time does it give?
10:31
